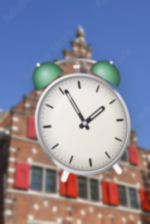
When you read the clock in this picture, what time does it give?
1:56
